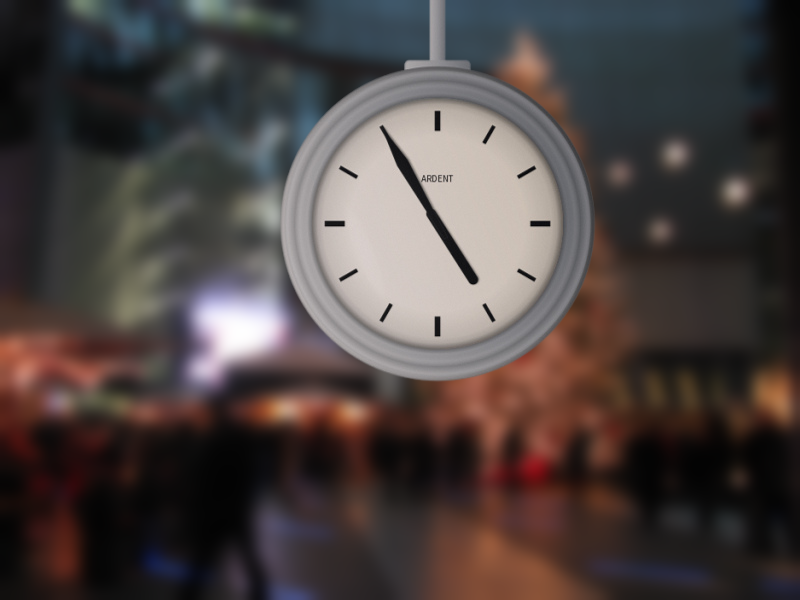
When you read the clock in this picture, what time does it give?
4:55
